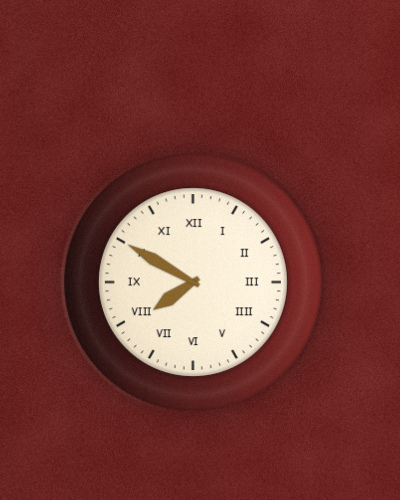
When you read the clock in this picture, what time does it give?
7:50
